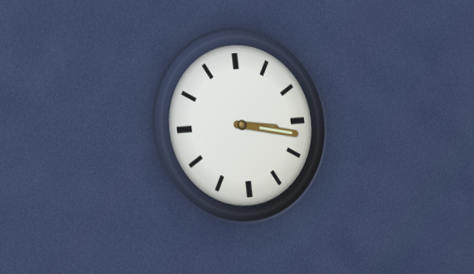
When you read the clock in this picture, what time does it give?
3:17
